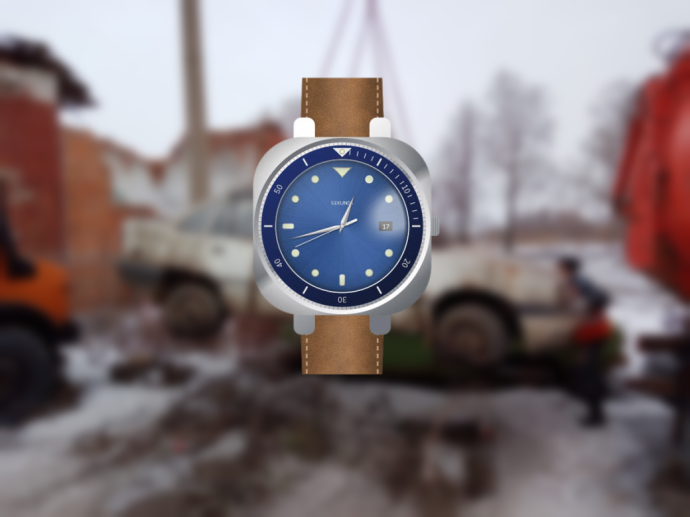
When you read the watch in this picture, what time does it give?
12:42:41
